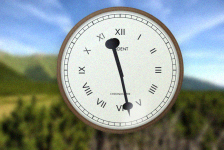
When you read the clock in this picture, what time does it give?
11:28
